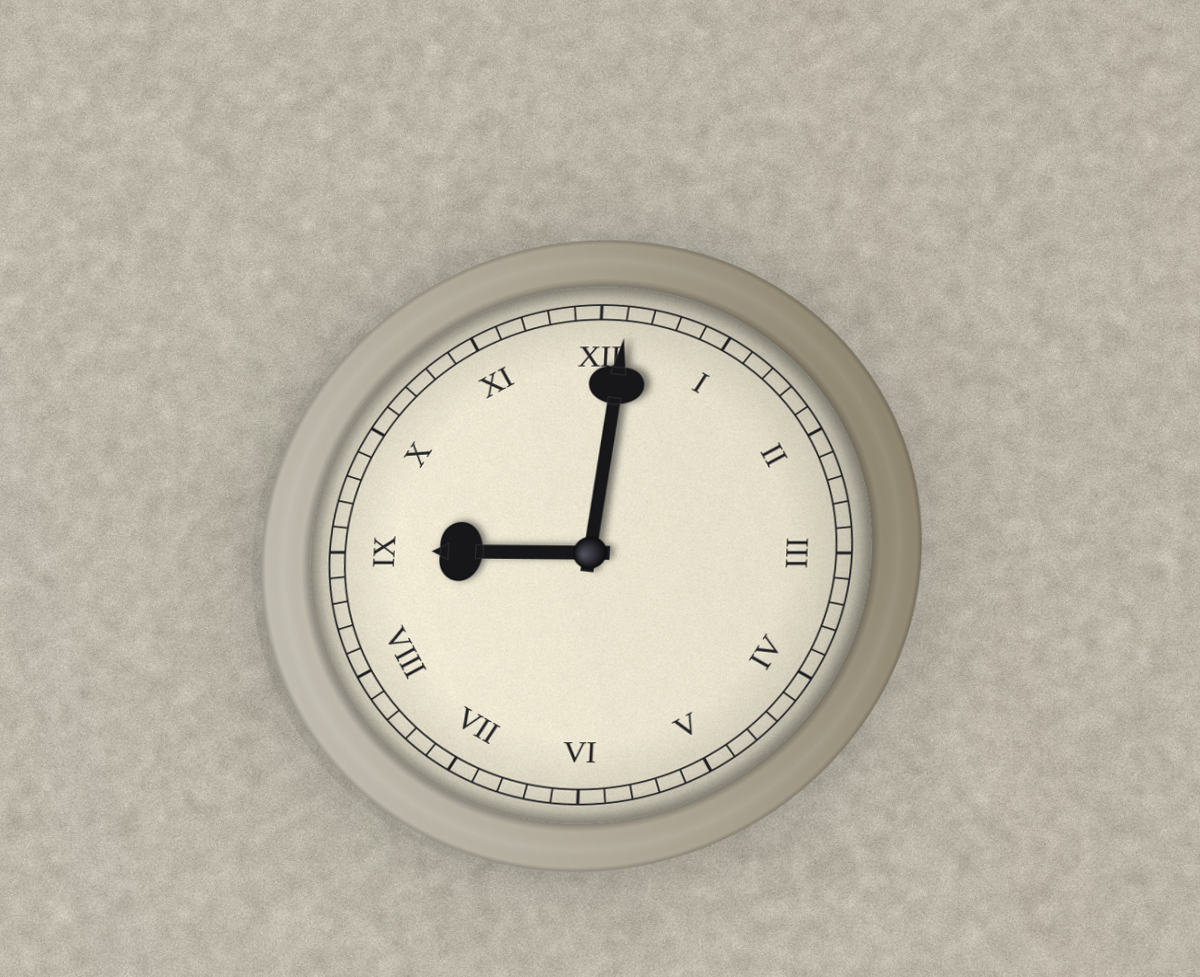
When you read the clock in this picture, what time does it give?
9:01
